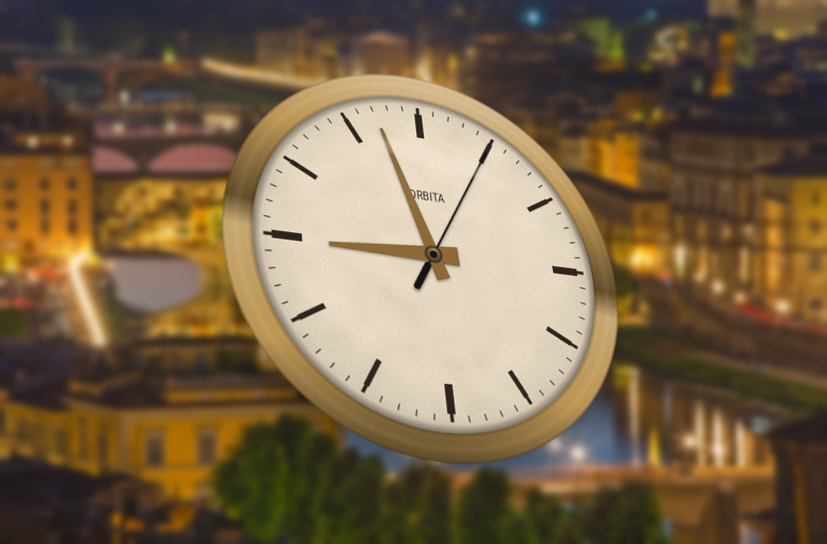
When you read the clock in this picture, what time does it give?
8:57:05
